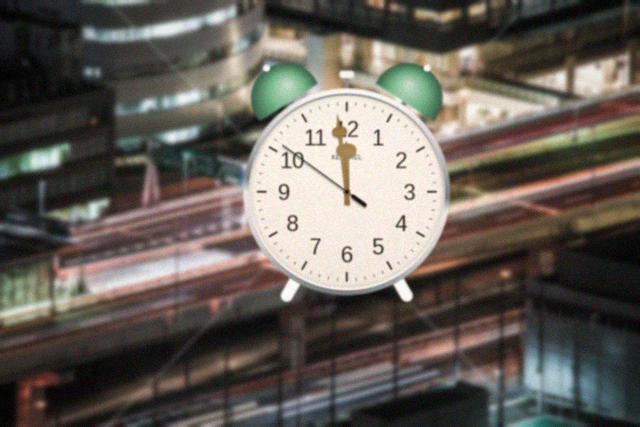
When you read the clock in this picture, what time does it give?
11:58:51
